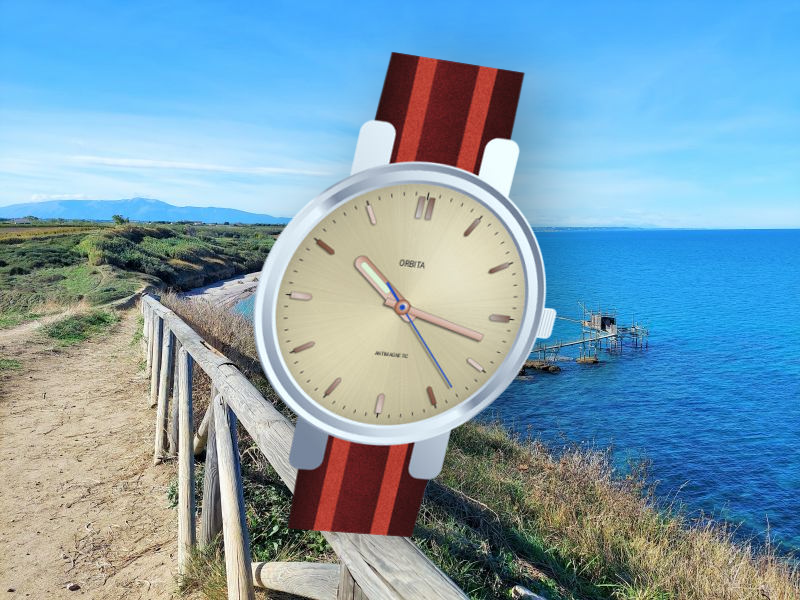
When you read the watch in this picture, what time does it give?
10:17:23
